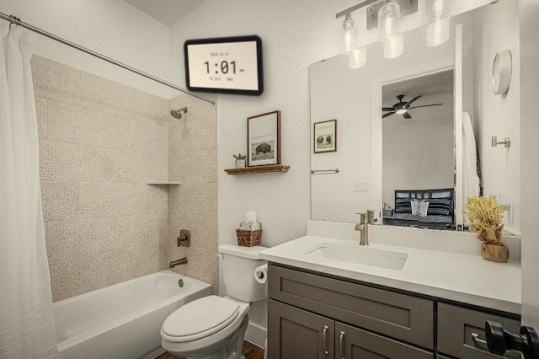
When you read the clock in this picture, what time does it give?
1:01
